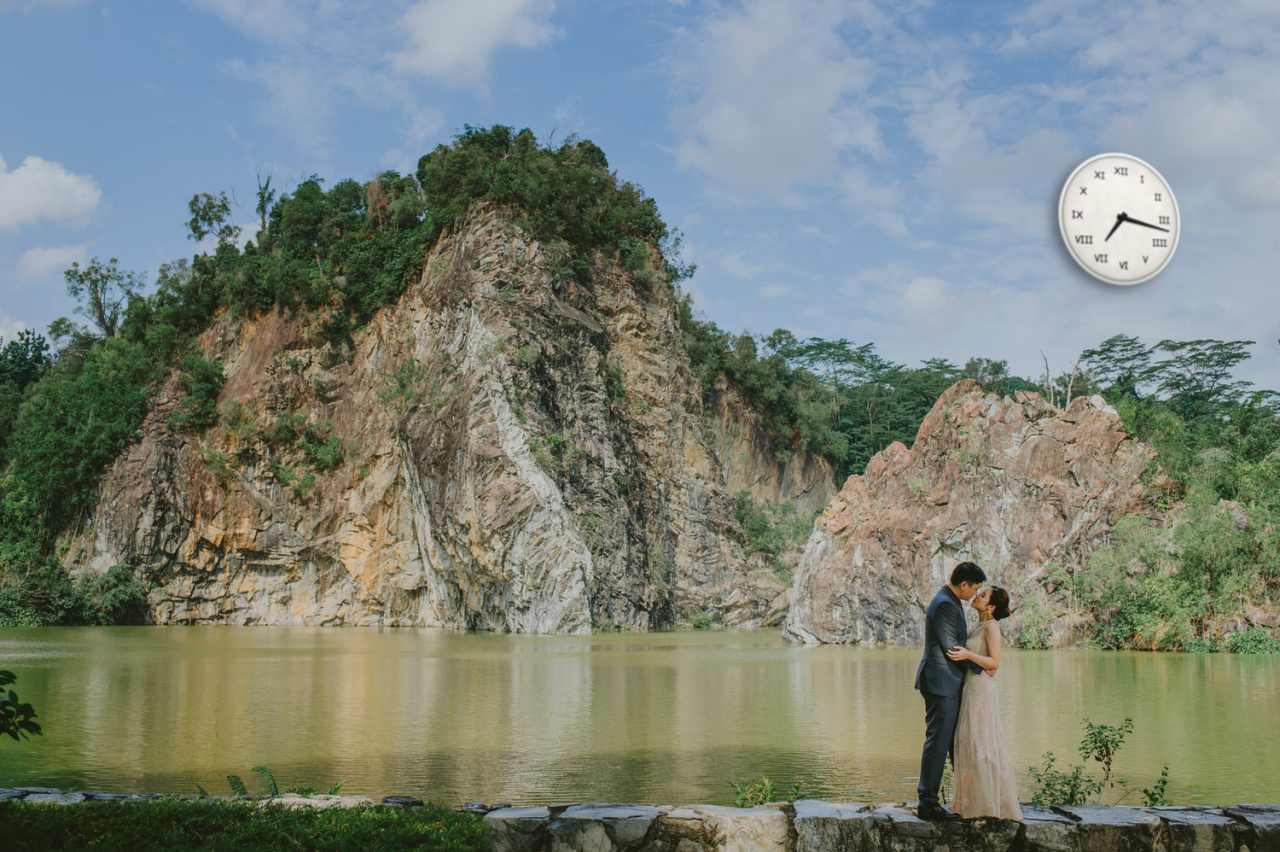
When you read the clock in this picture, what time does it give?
7:17
